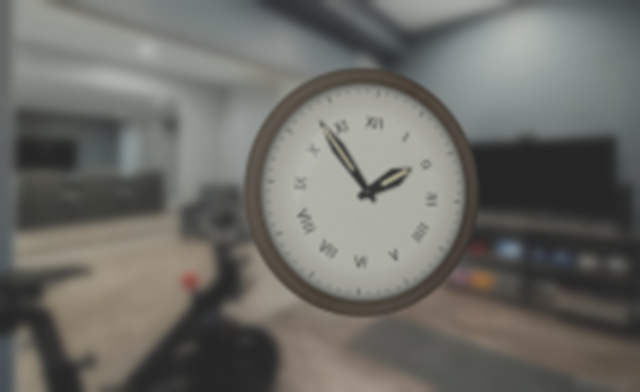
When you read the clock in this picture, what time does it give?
1:53
